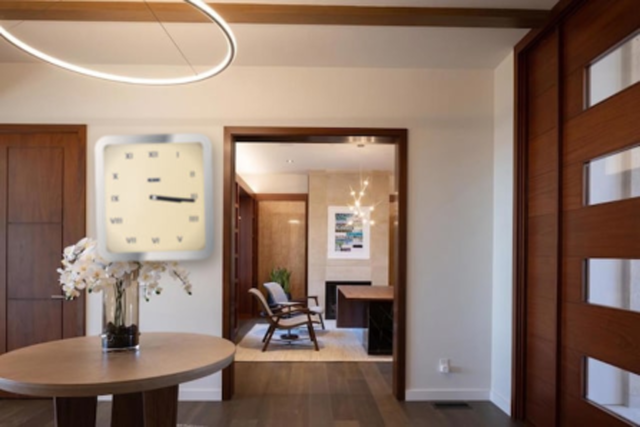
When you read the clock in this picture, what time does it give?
3:16
